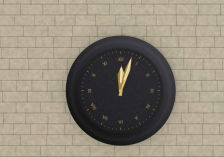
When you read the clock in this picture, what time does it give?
12:03
